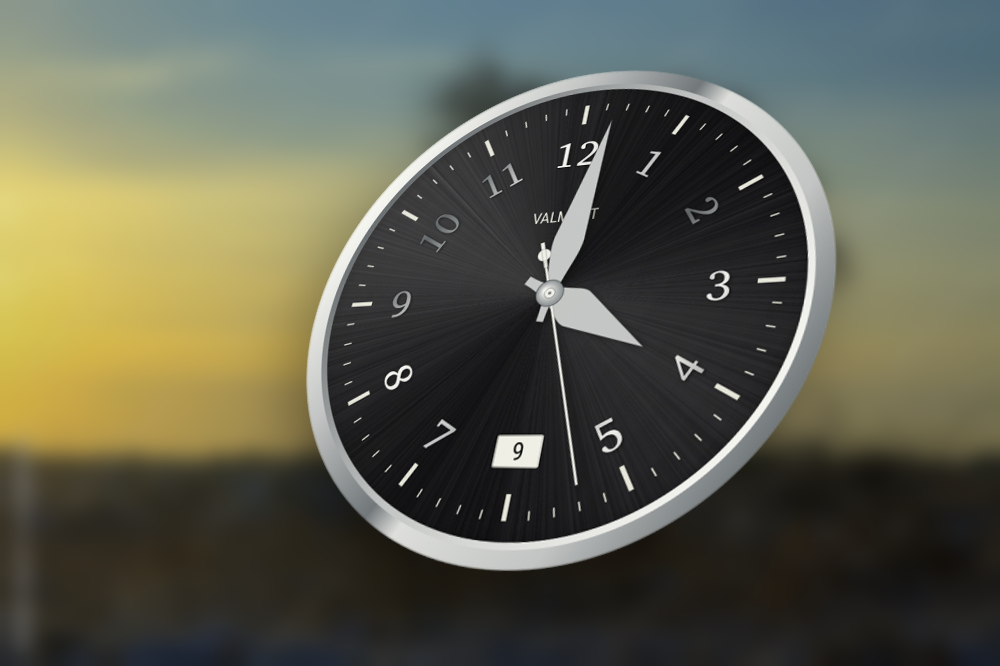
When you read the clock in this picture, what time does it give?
4:01:27
